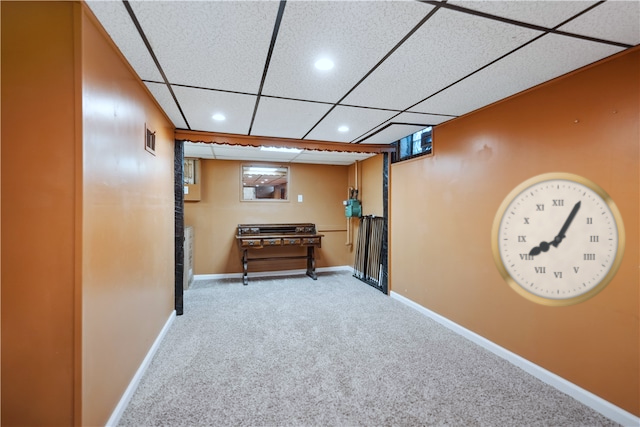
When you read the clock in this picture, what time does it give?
8:05
